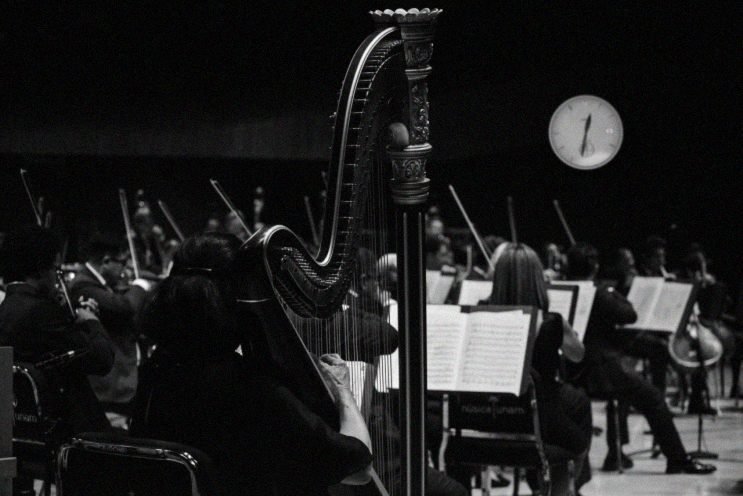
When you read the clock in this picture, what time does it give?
12:32
